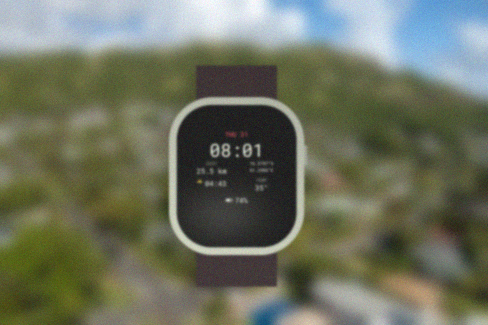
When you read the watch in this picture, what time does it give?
8:01
